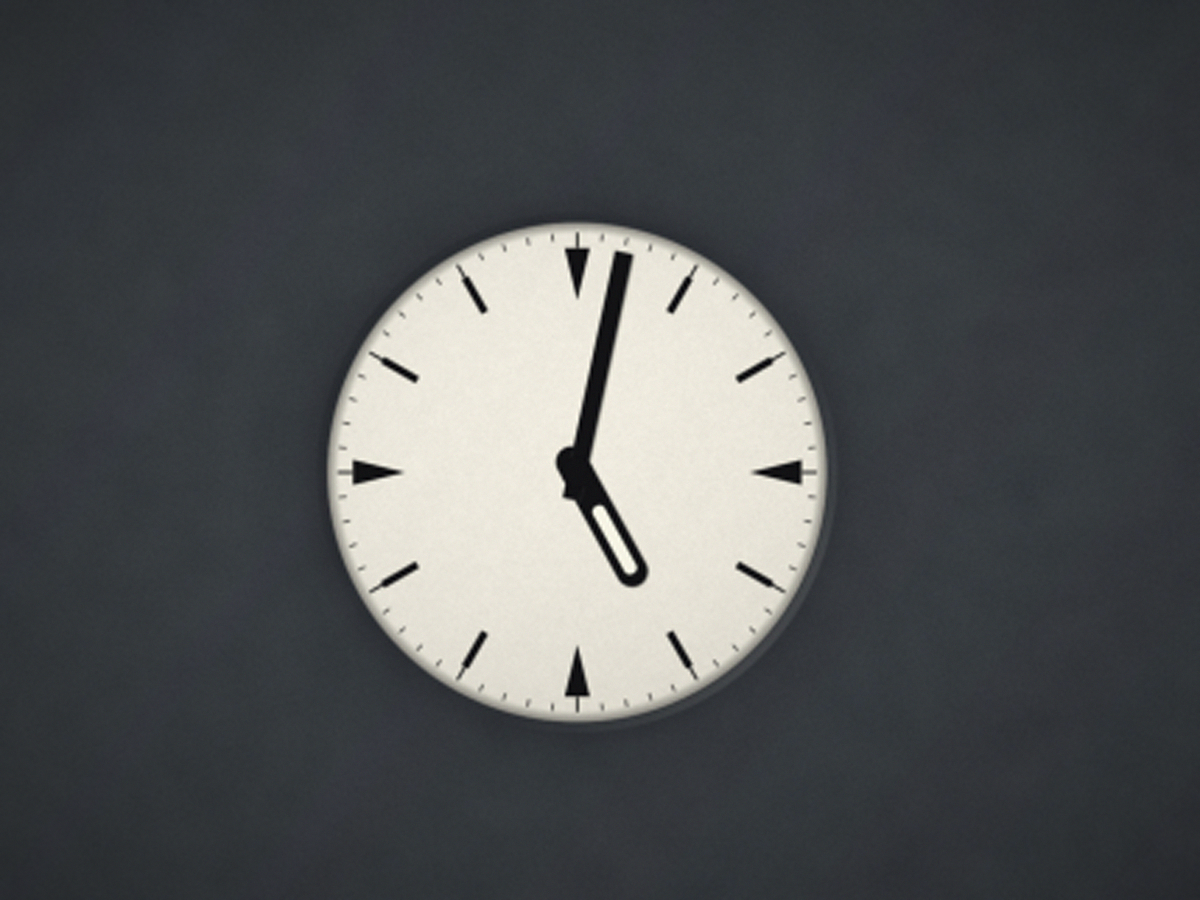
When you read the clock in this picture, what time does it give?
5:02
